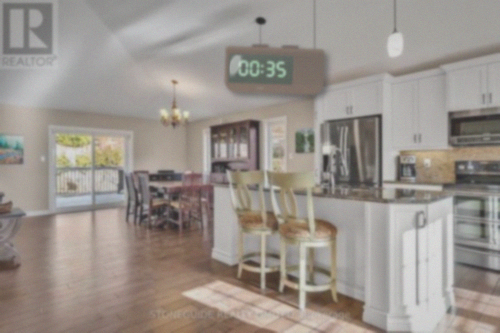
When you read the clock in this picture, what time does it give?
0:35
